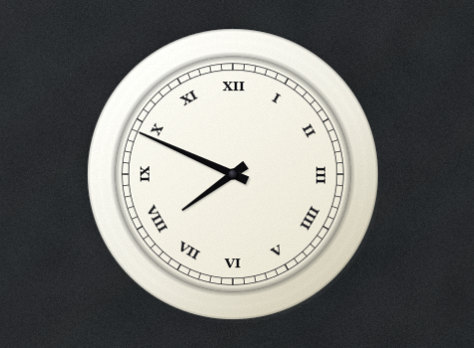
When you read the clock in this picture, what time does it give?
7:49
